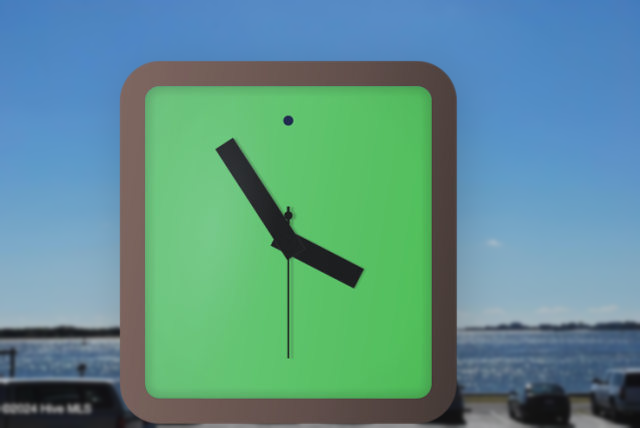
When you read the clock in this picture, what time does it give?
3:54:30
